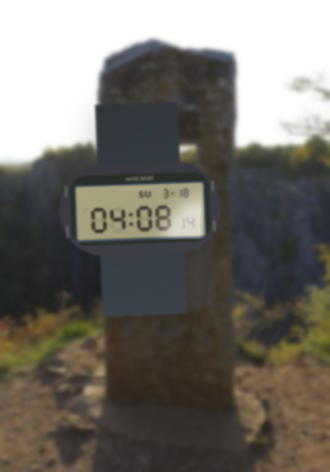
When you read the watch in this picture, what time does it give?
4:08:14
